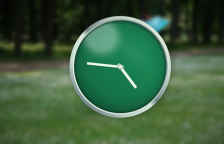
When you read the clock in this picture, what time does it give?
4:46
